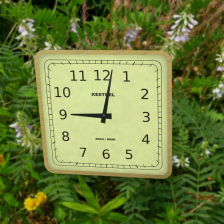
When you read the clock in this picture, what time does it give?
9:02
